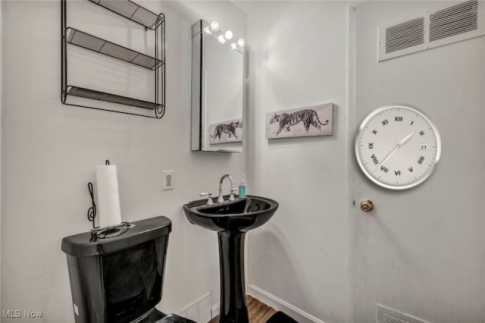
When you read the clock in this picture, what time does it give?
1:37
